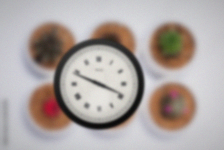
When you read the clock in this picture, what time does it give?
3:49
